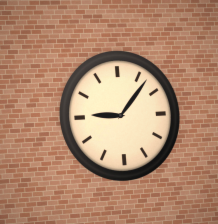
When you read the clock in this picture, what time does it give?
9:07
